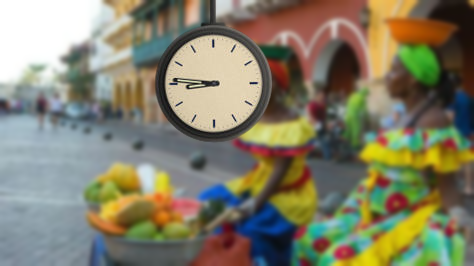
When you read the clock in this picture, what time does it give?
8:46
